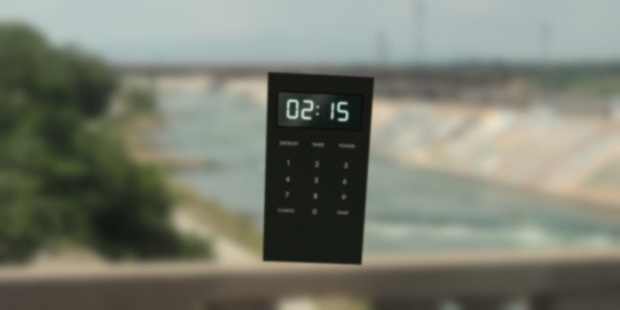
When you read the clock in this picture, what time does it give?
2:15
